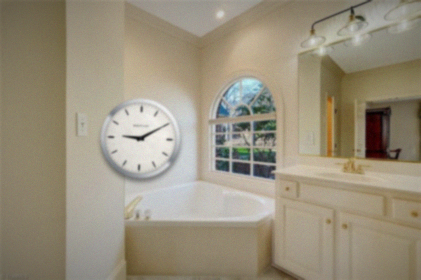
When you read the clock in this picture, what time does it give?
9:10
